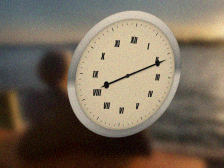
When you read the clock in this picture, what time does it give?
8:11
